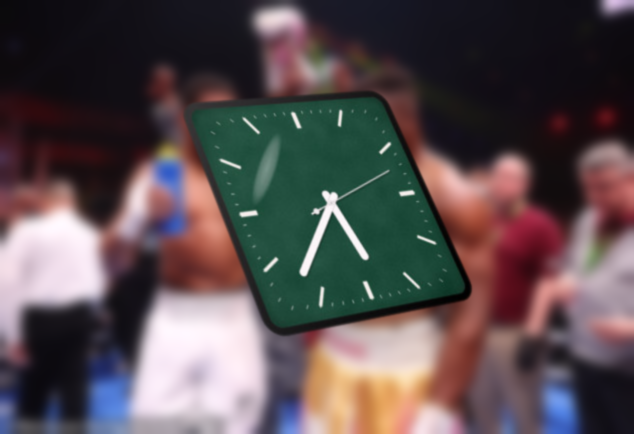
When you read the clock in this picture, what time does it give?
5:37:12
